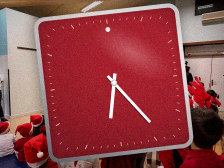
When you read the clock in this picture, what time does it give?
6:24
